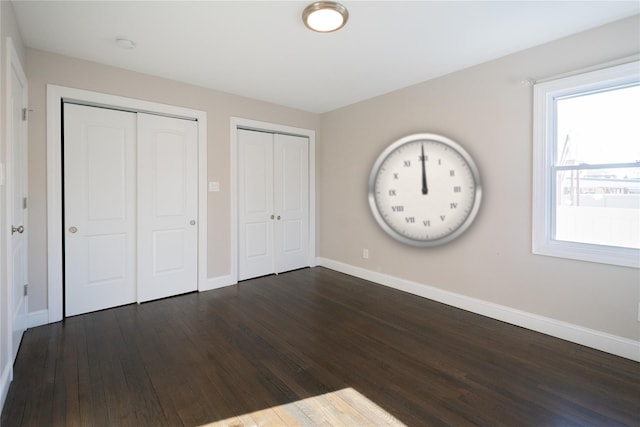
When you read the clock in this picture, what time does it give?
12:00
